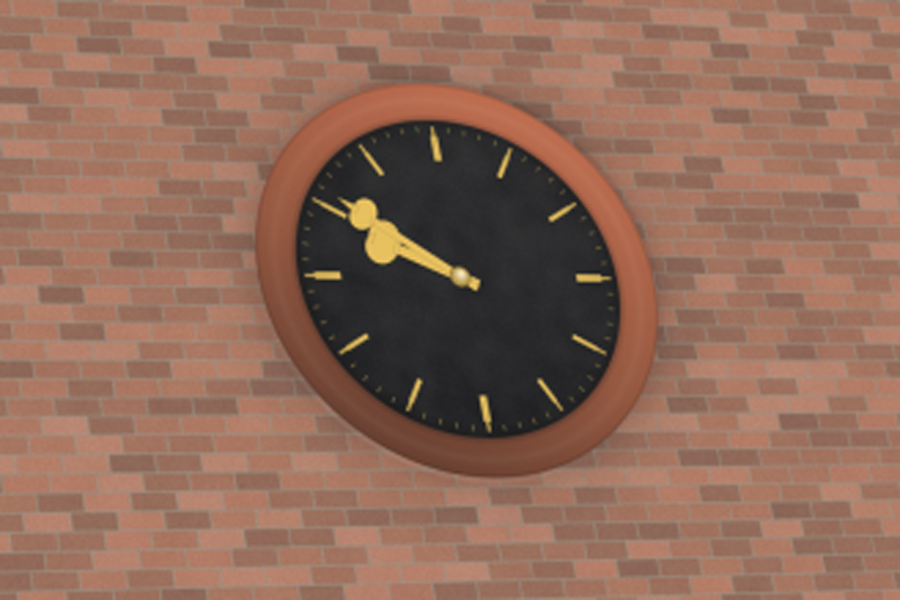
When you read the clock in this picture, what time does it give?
9:51
